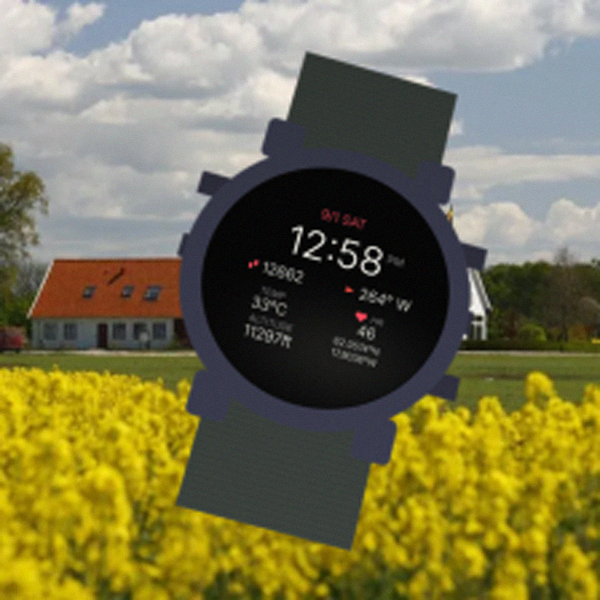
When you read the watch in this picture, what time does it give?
12:58
